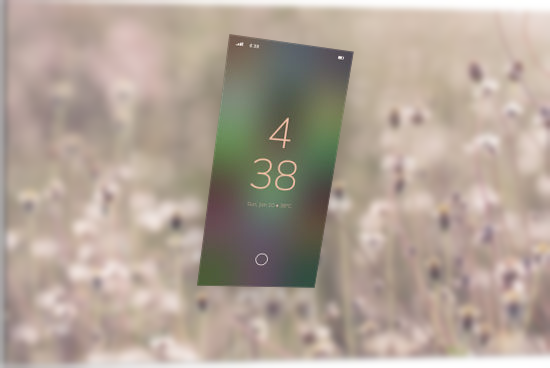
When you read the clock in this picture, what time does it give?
4:38
